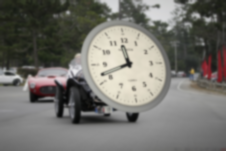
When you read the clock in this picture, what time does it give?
11:42
